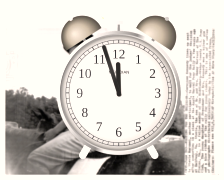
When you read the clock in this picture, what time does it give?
11:57
